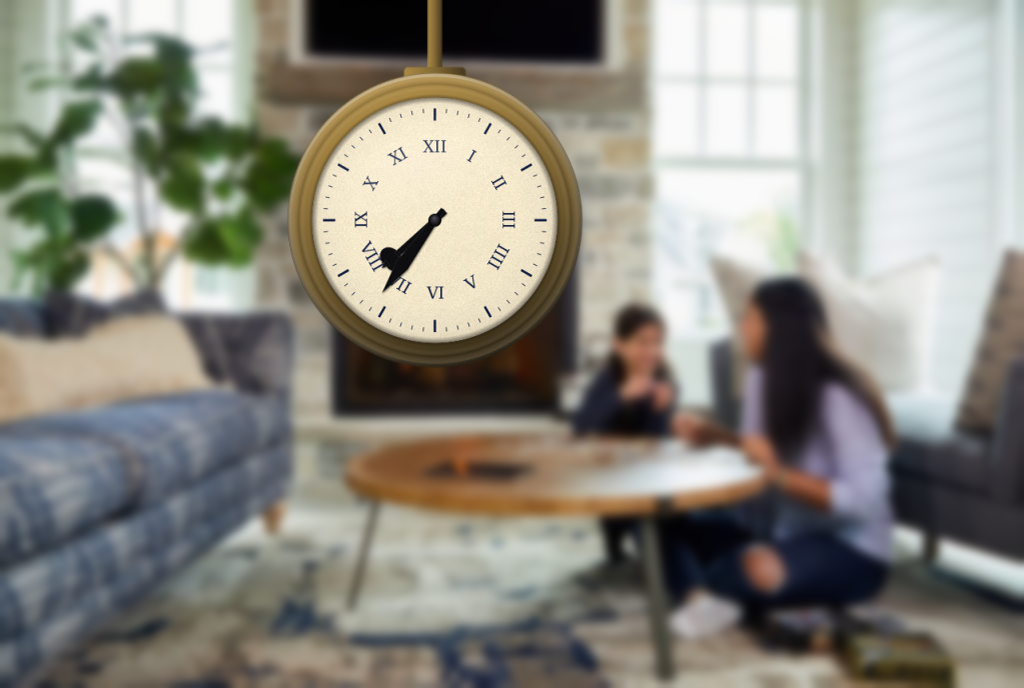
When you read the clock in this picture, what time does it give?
7:36
